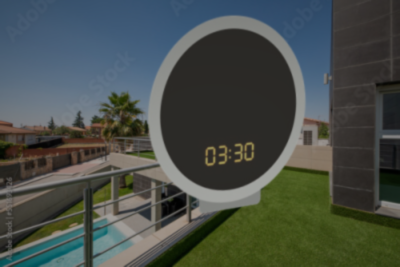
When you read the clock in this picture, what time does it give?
3:30
